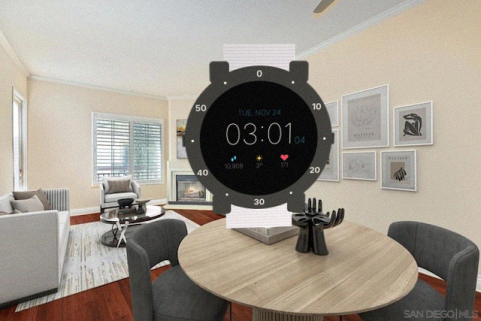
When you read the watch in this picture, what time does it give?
3:01:04
